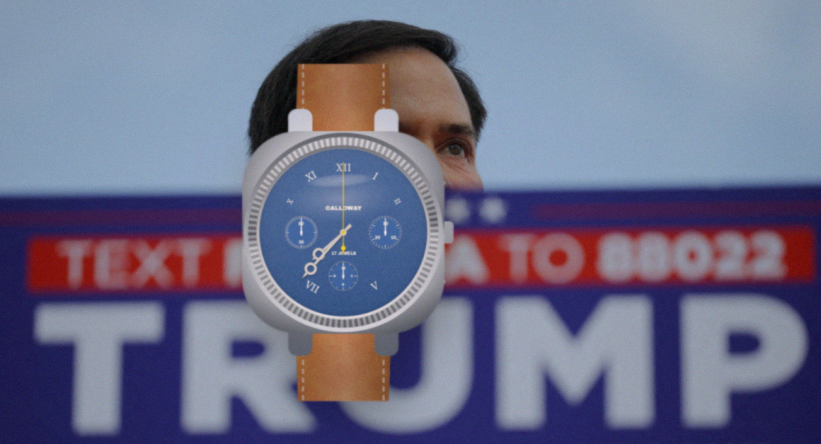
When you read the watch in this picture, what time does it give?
7:37
